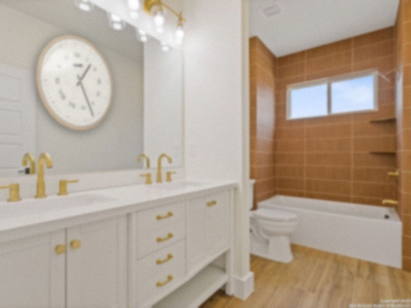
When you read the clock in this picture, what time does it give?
1:27
